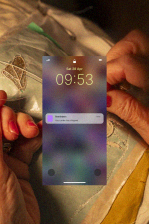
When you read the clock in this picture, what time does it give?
9:53
